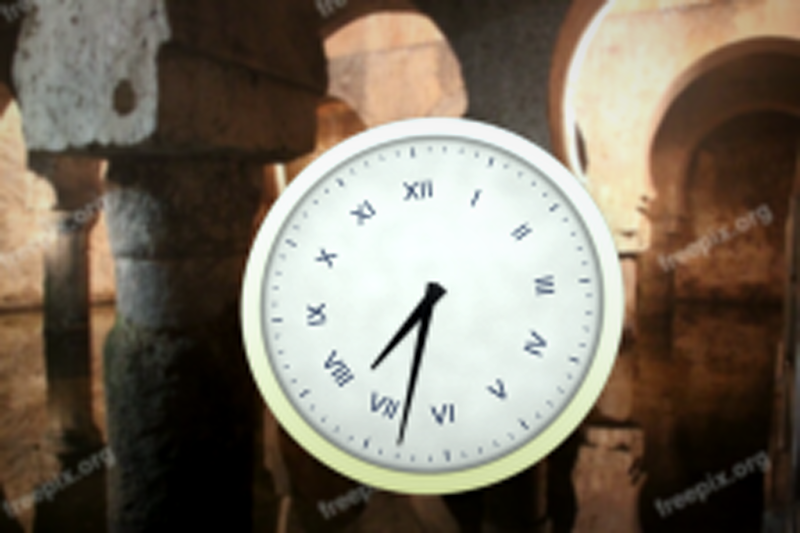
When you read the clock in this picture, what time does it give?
7:33
